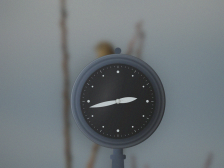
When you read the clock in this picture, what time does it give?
2:43
